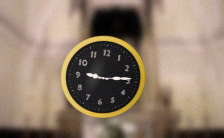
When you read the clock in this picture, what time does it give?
9:14
